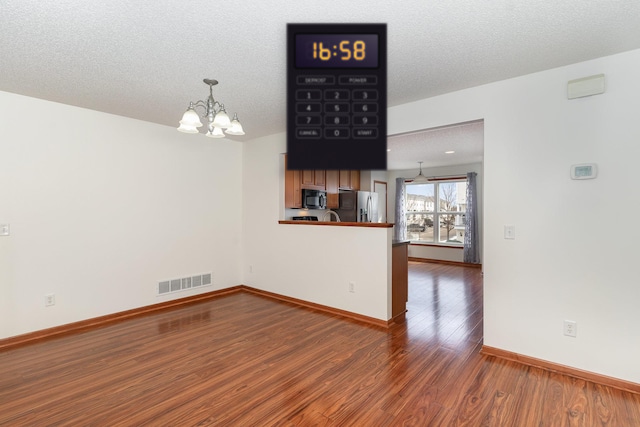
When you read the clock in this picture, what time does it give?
16:58
